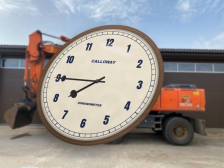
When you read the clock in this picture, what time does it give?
7:45
